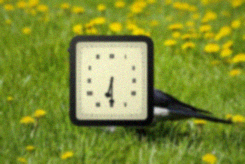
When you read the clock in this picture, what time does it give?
6:30
